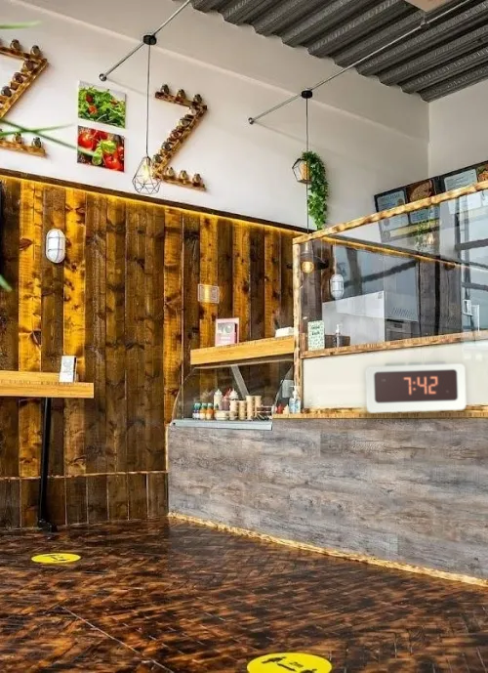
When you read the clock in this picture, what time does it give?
7:42
